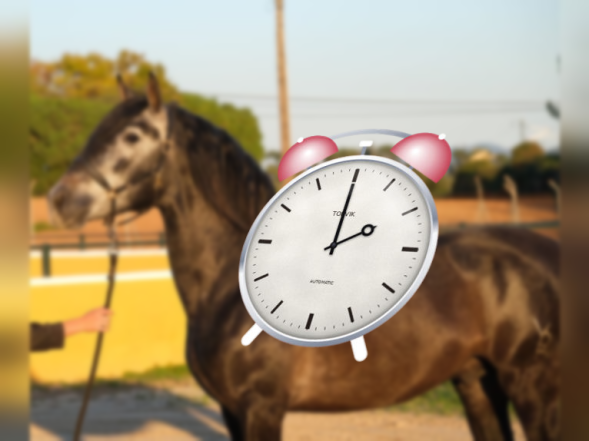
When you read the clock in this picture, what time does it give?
2:00
